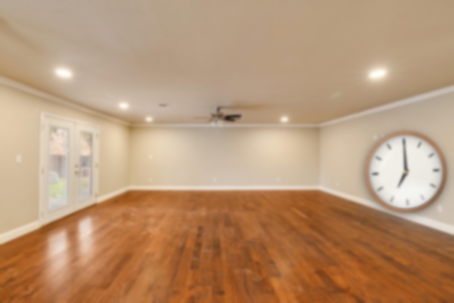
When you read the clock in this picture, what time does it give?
7:00
